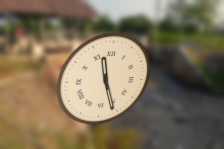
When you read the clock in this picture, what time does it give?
11:26
